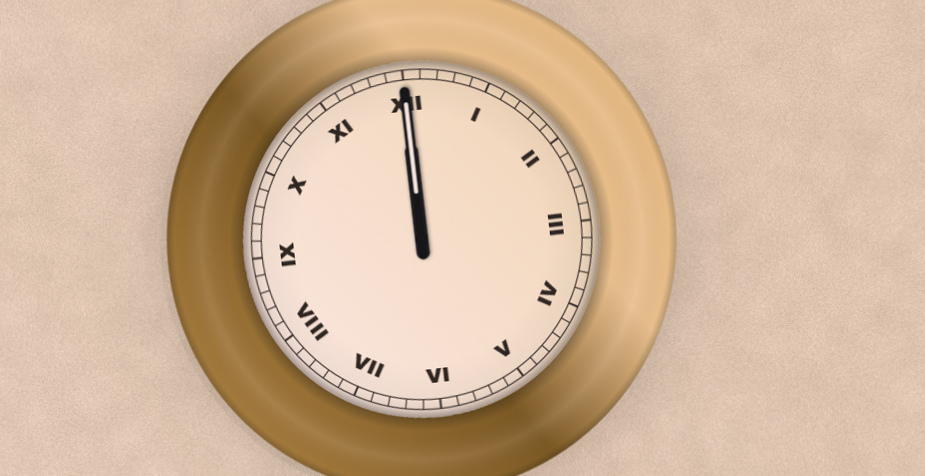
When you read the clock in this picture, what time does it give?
12:00
